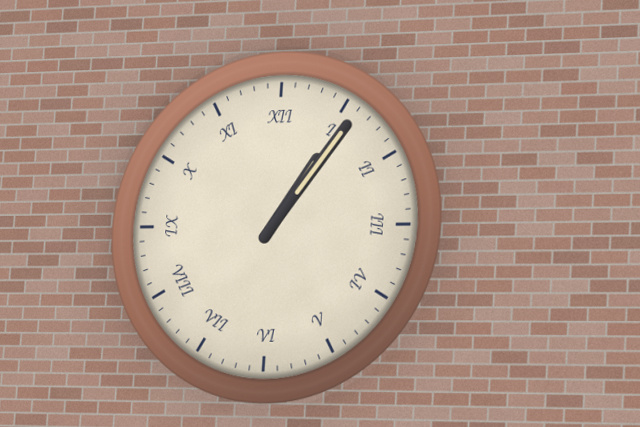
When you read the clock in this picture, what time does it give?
1:06
